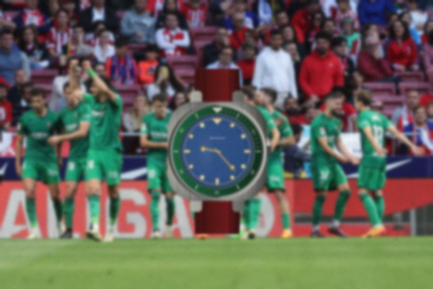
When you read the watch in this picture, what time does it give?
9:23
